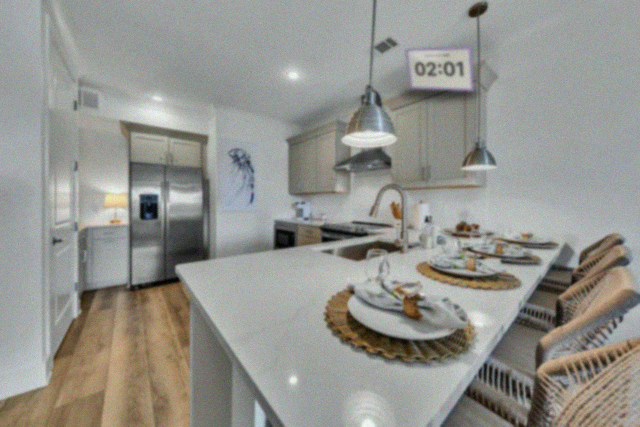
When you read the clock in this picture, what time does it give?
2:01
